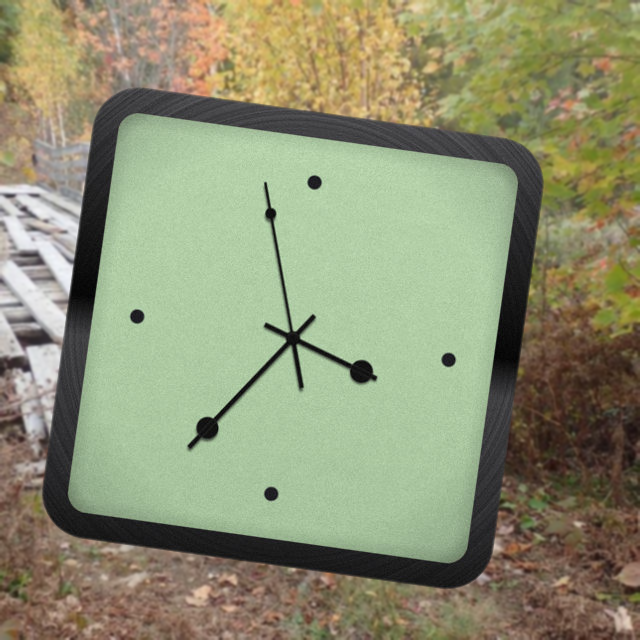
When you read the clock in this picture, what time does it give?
3:35:57
